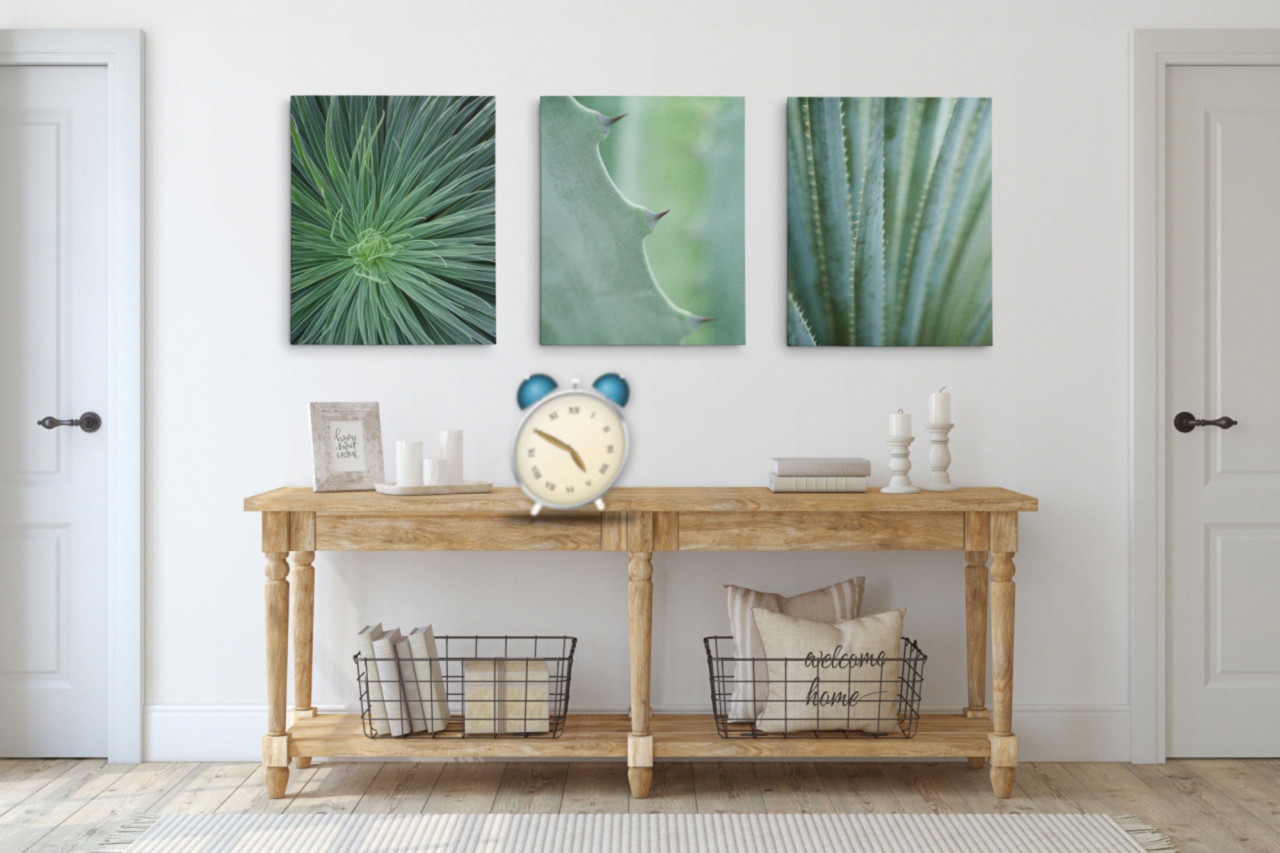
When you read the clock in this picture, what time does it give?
4:50
